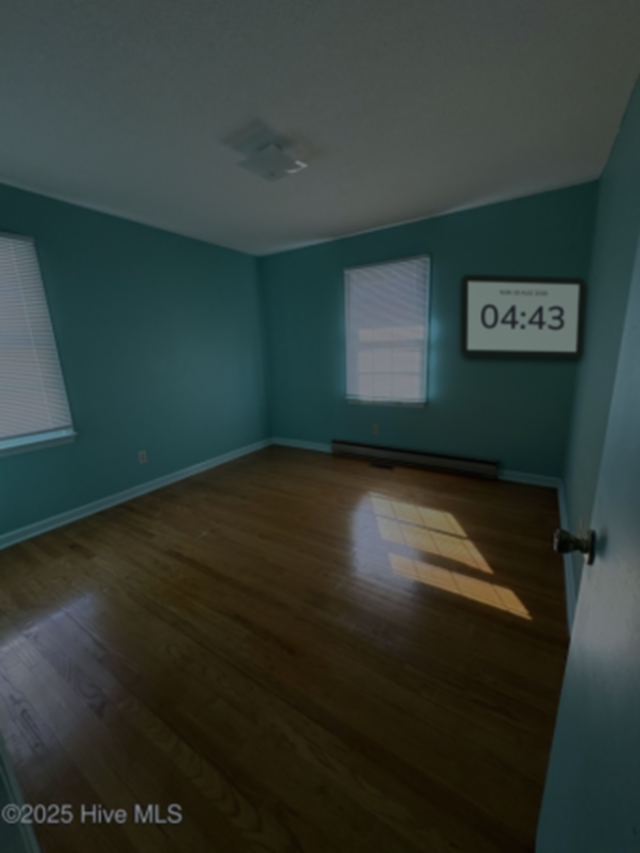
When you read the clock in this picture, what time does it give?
4:43
